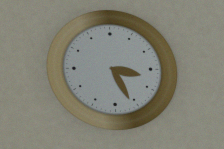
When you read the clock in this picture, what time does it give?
3:26
